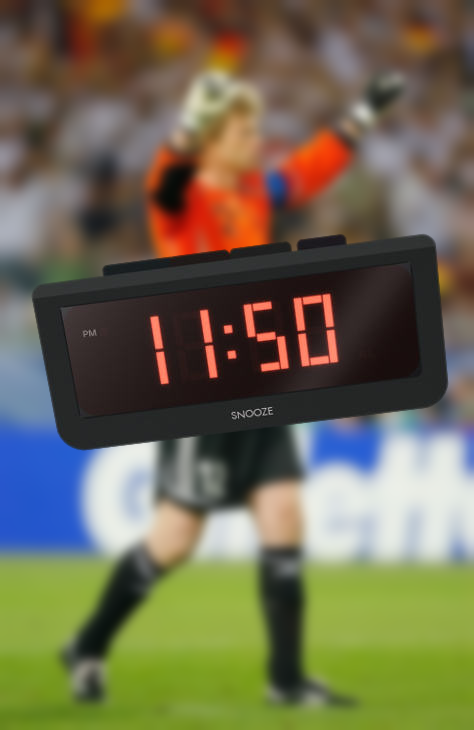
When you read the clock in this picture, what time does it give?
11:50
